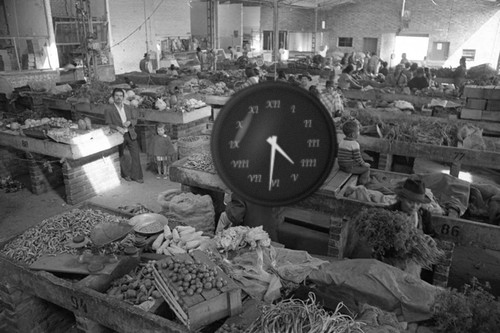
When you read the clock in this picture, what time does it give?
4:31
